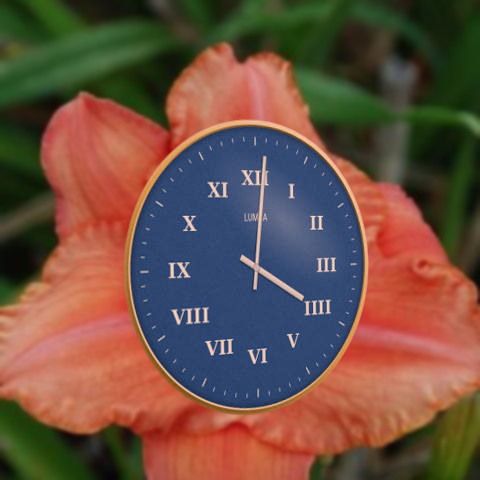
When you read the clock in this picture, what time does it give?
4:01
